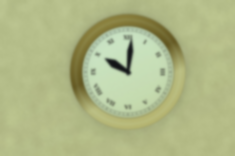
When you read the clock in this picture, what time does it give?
10:01
